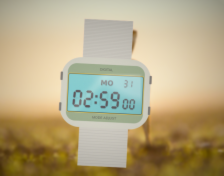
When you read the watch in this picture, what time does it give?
2:59:00
